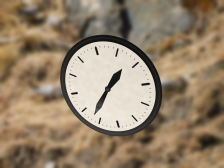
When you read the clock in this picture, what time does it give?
1:37
